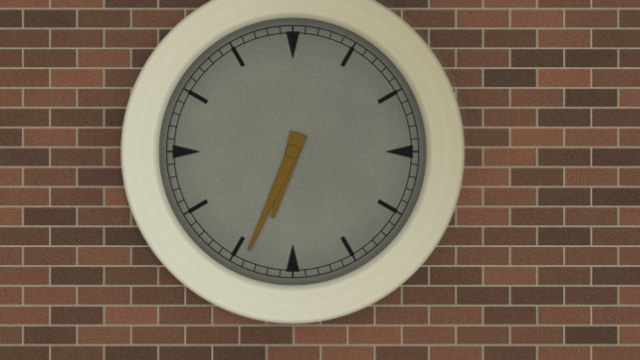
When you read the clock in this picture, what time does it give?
6:34
